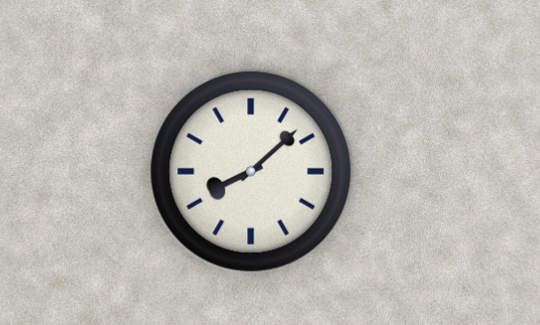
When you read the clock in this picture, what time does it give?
8:08
